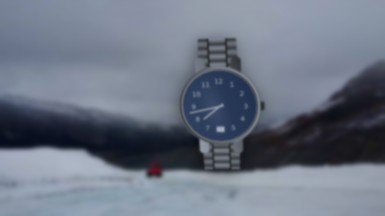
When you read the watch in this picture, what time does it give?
7:43
